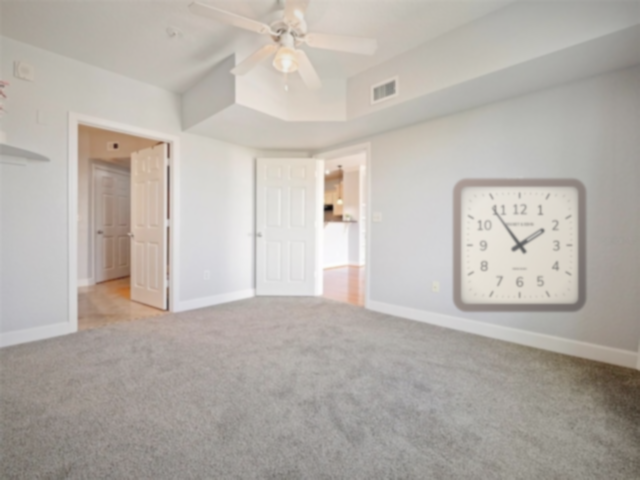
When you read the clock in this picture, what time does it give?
1:54
